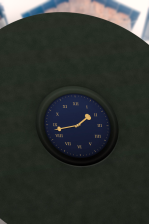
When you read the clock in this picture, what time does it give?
1:43
